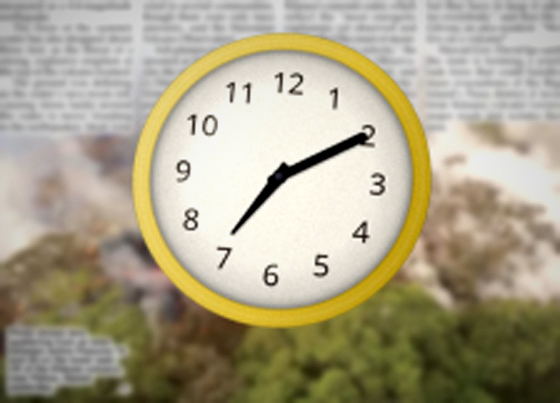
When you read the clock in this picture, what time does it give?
7:10
